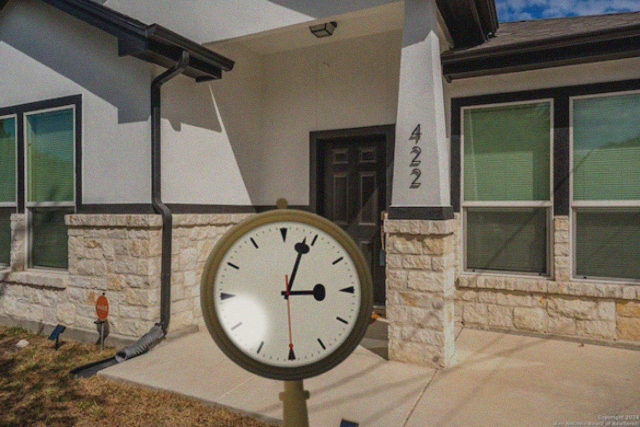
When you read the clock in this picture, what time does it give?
3:03:30
